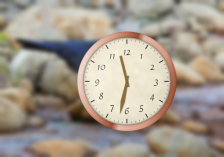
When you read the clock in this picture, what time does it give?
11:32
